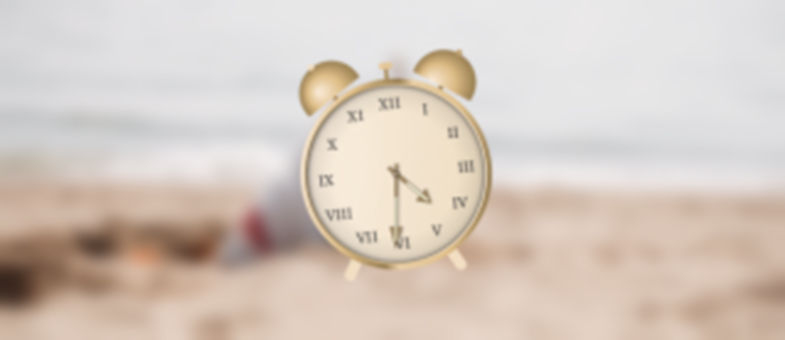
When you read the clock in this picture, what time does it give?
4:31
